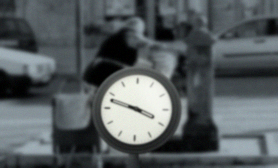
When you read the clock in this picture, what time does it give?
3:48
